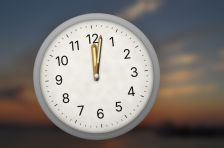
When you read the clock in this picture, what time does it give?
12:02
